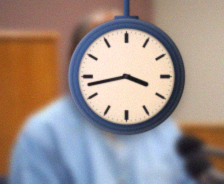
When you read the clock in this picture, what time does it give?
3:43
